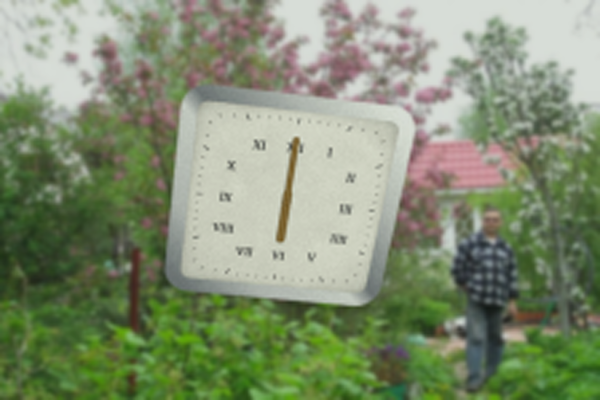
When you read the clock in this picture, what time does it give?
6:00
